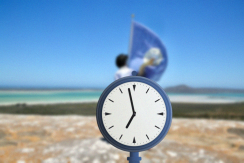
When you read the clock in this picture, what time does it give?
6:58
